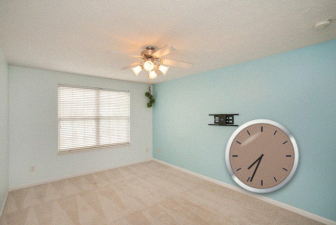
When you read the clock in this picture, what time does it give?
7:34
